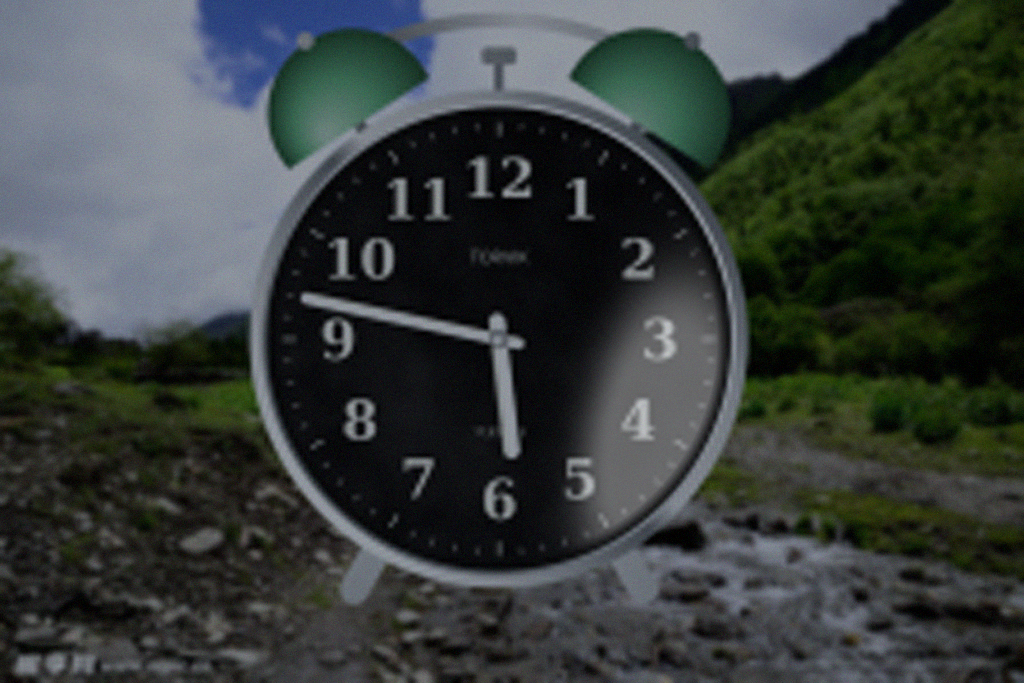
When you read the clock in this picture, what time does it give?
5:47
